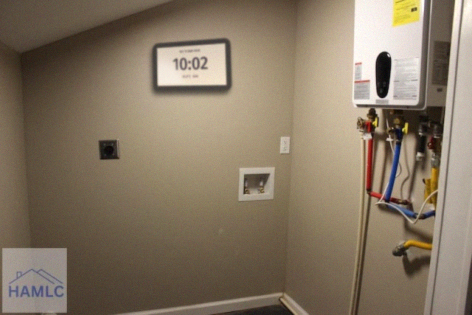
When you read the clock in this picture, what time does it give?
10:02
